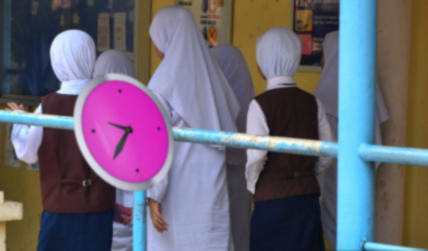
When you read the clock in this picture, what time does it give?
9:37
